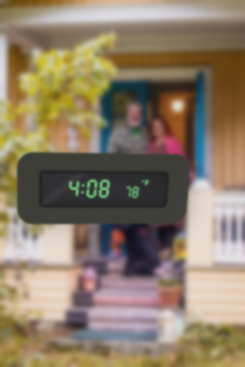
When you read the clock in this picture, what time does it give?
4:08
